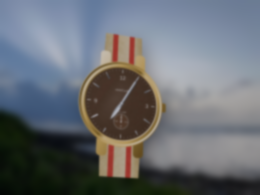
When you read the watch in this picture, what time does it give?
7:05
